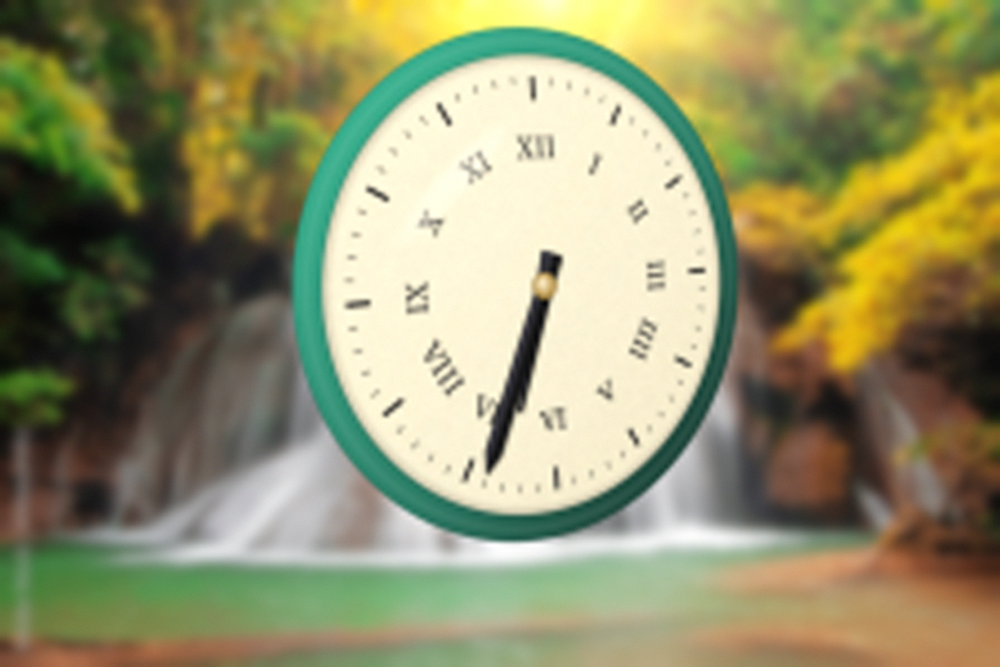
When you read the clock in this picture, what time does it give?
6:34
